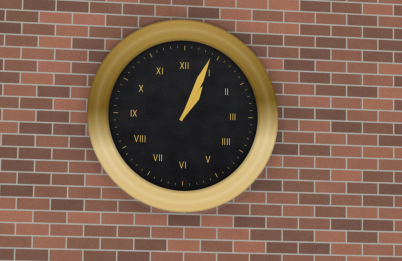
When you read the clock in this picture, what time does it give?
1:04
